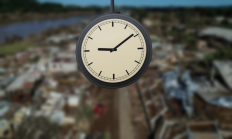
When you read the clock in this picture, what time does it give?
9:09
